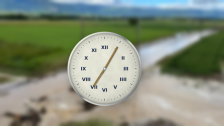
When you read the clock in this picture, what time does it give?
7:05
